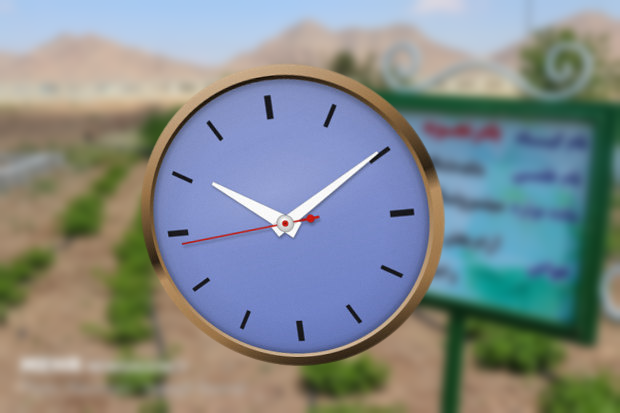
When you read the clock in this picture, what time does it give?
10:09:44
